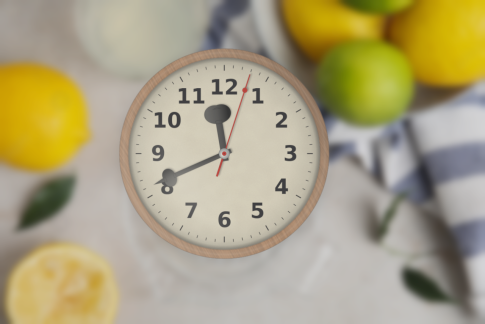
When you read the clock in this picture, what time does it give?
11:41:03
